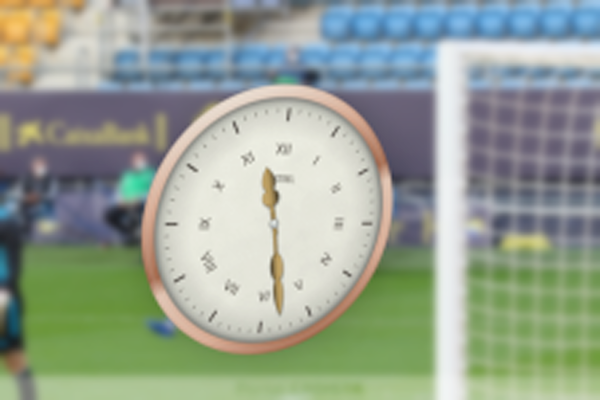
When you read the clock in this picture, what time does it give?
11:28
